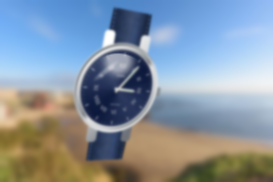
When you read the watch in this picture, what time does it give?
3:06
